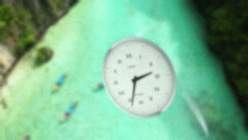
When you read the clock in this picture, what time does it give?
2:34
